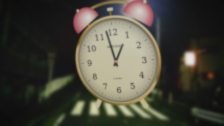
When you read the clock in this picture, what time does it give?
12:58
